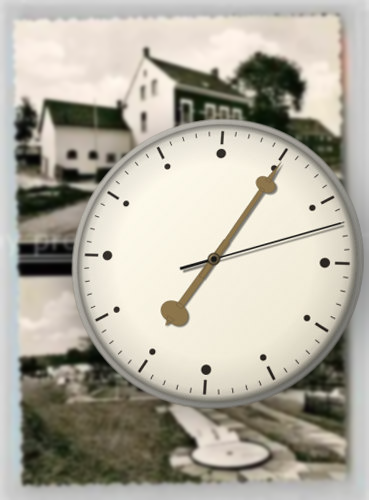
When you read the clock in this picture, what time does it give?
7:05:12
